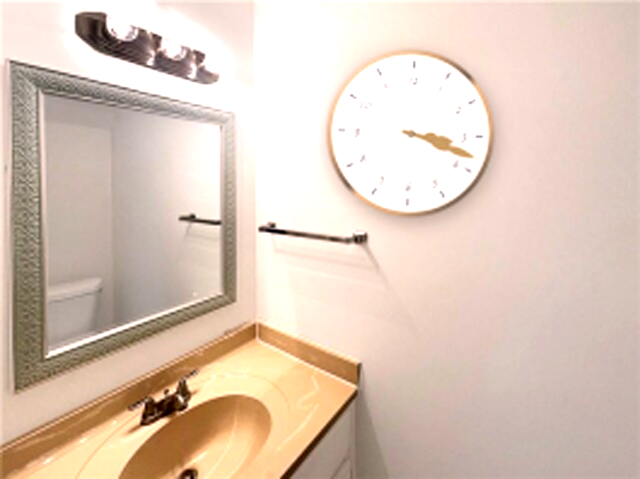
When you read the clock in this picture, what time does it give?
3:18
